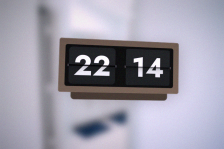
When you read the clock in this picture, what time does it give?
22:14
